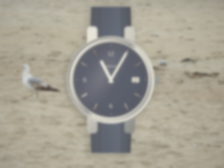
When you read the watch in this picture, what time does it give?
11:05
